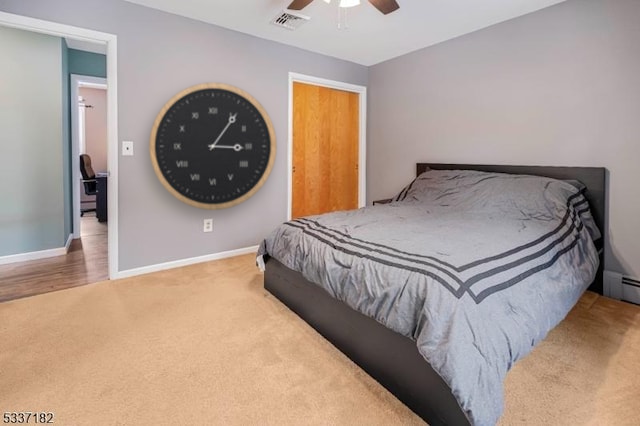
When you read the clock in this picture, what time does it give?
3:06
